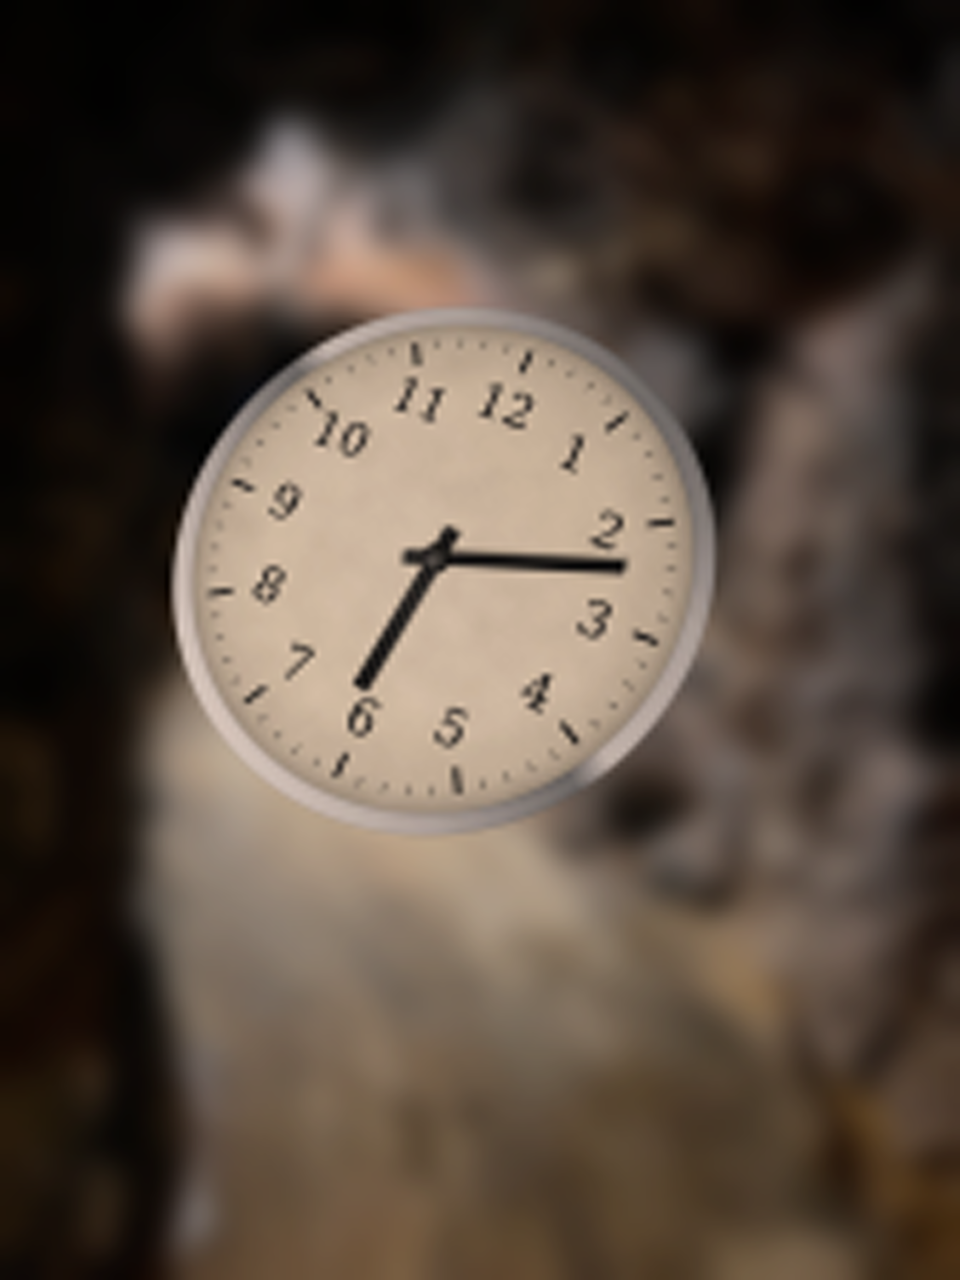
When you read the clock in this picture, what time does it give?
6:12
